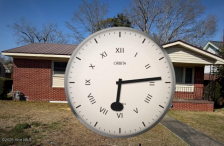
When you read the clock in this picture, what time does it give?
6:14
